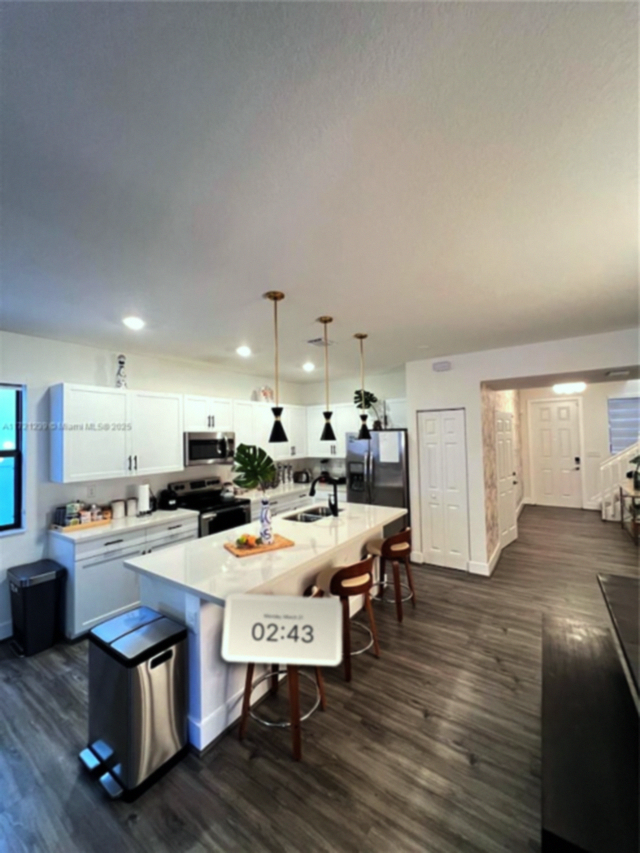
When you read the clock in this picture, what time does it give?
2:43
